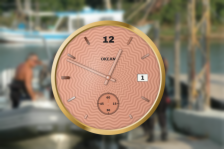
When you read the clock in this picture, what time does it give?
12:49
